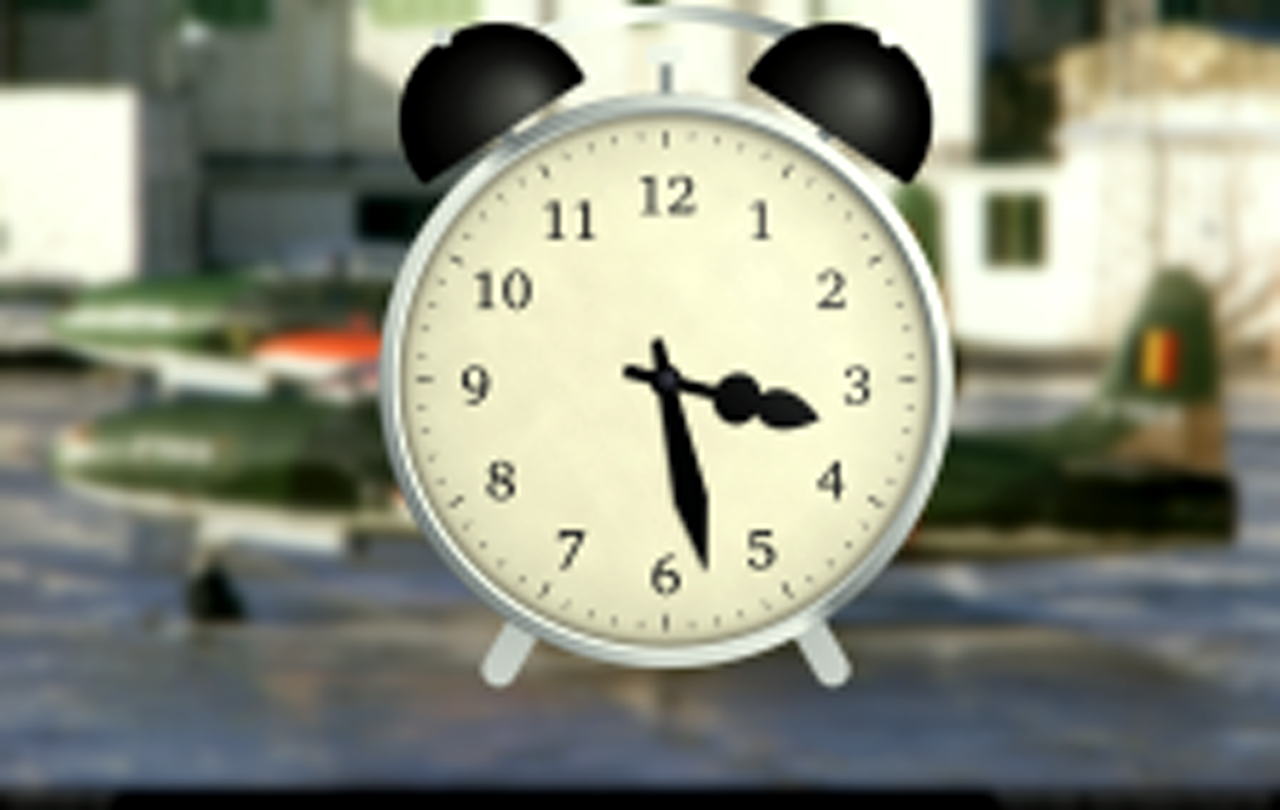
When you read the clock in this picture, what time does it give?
3:28
